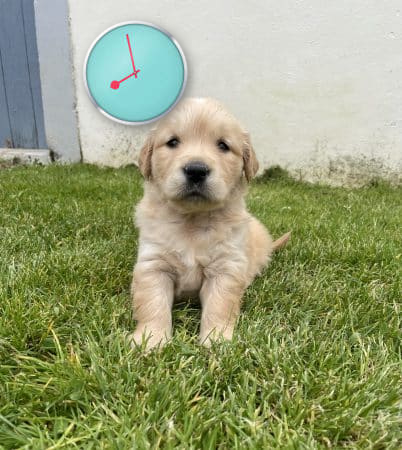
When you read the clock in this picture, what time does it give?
7:58
